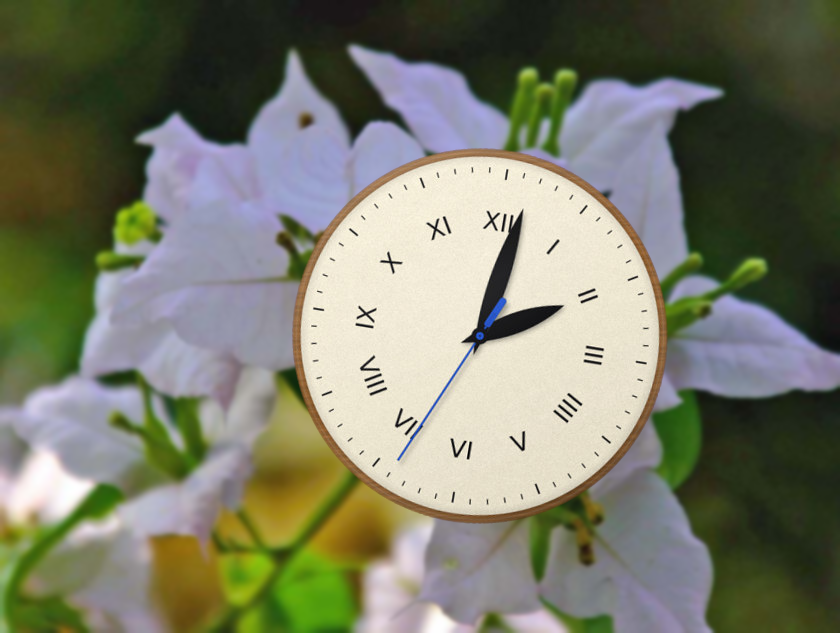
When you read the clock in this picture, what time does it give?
2:01:34
